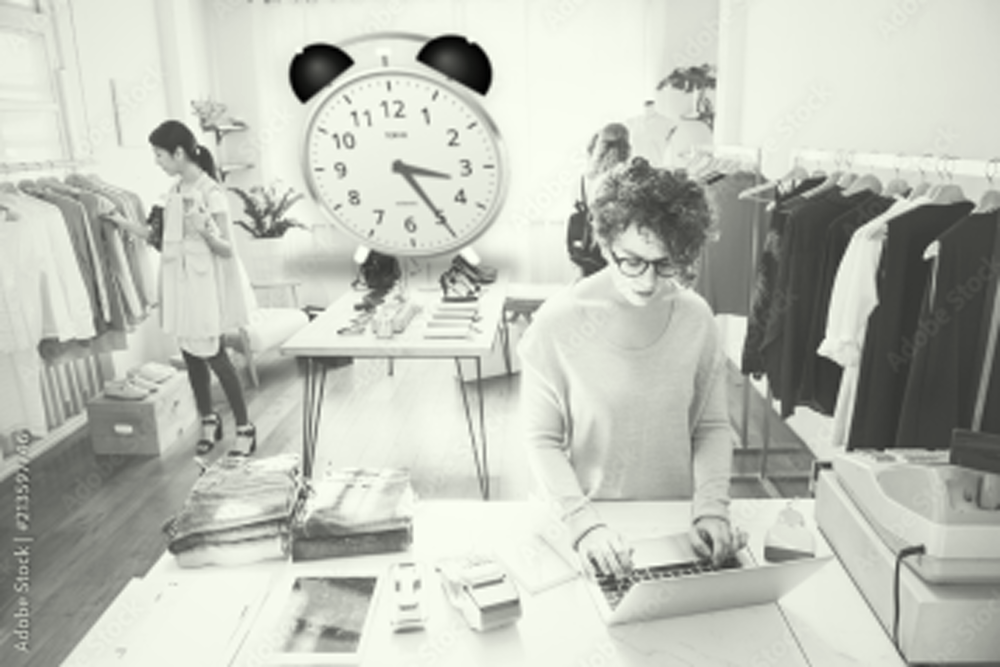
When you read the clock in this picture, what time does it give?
3:25
